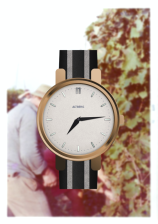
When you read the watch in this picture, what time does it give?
7:14
